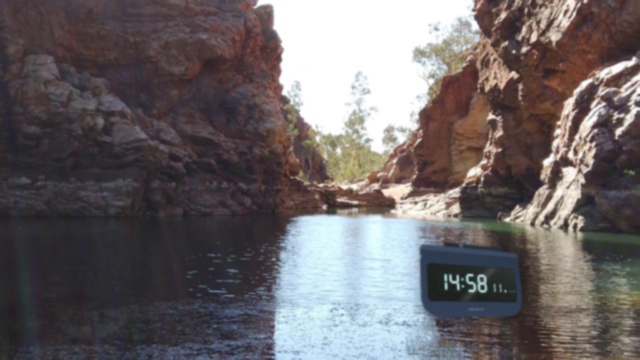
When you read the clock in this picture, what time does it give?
14:58
